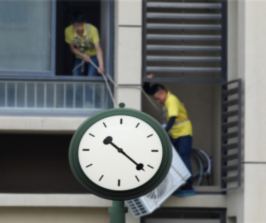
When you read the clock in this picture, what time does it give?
10:22
